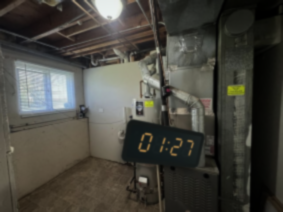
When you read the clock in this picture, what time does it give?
1:27
